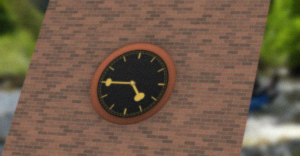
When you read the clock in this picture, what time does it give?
4:45
